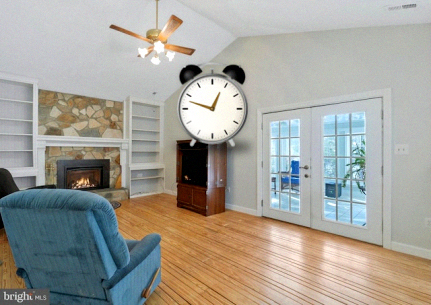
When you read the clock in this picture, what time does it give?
12:48
